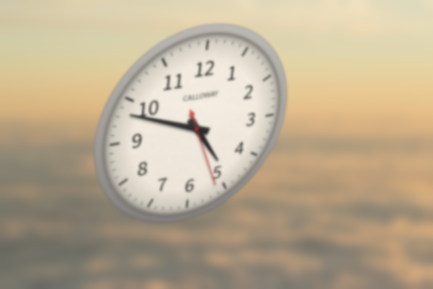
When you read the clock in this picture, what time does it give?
4:48:26
